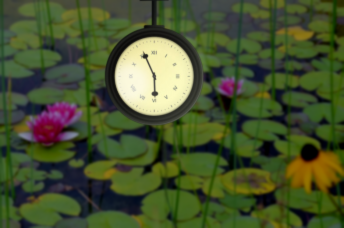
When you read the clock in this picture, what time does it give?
5:56
